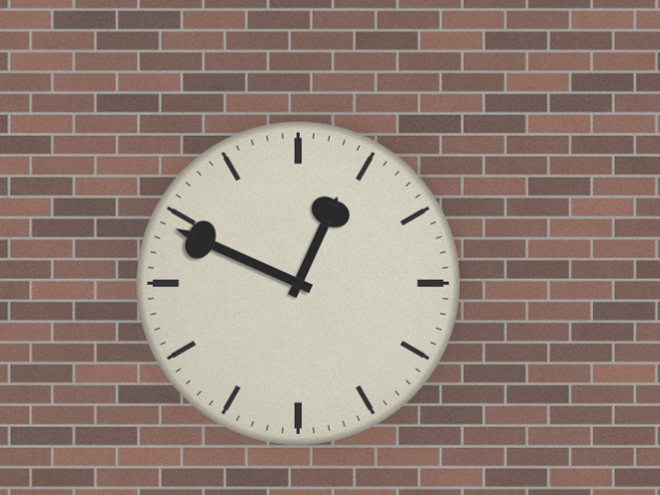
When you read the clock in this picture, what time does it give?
12:49
